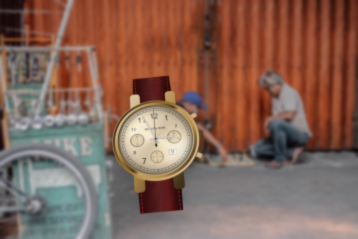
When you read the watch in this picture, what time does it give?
2:56
